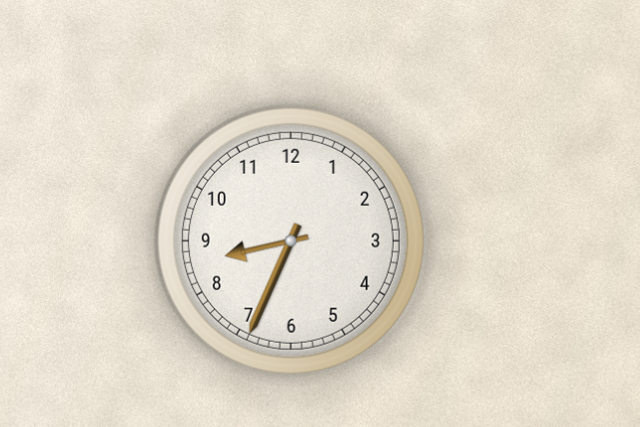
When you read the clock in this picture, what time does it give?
8:34
